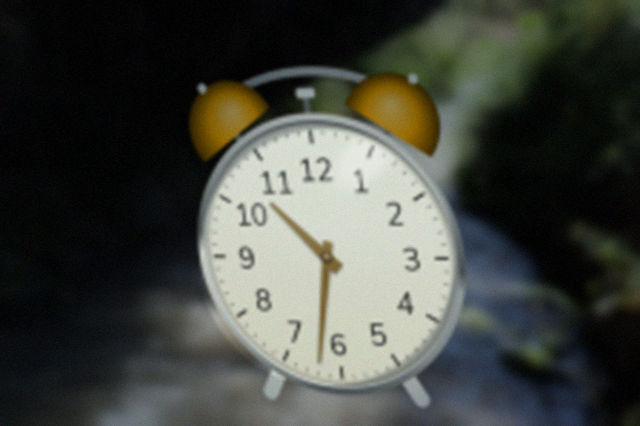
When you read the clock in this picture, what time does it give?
10:32
